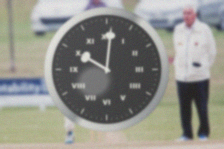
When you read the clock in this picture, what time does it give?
10:01
